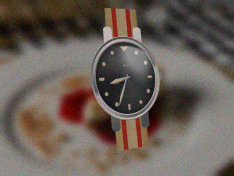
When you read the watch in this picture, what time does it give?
8:34
